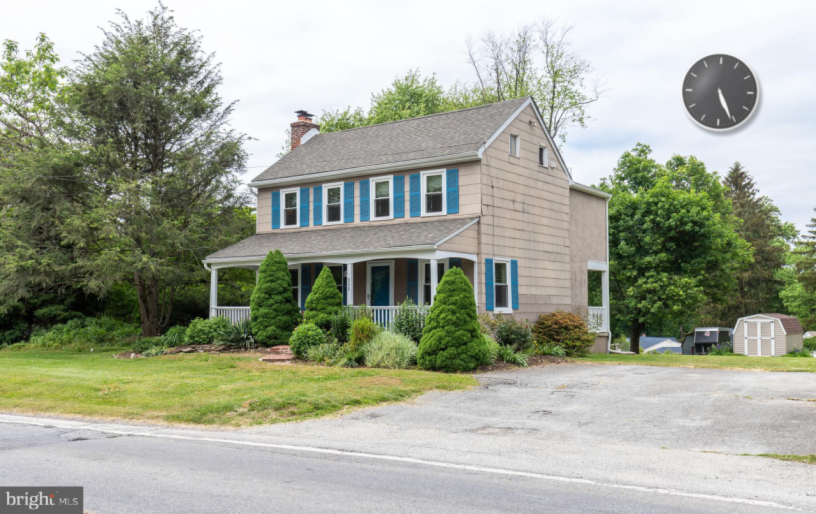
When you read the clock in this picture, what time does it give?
5:26
